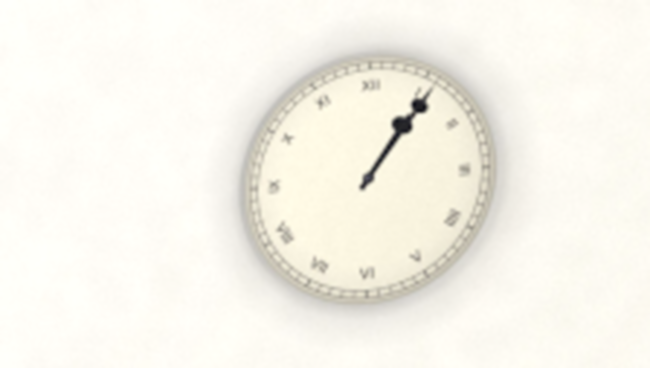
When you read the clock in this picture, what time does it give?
1:06
